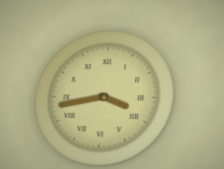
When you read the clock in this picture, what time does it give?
3:43
